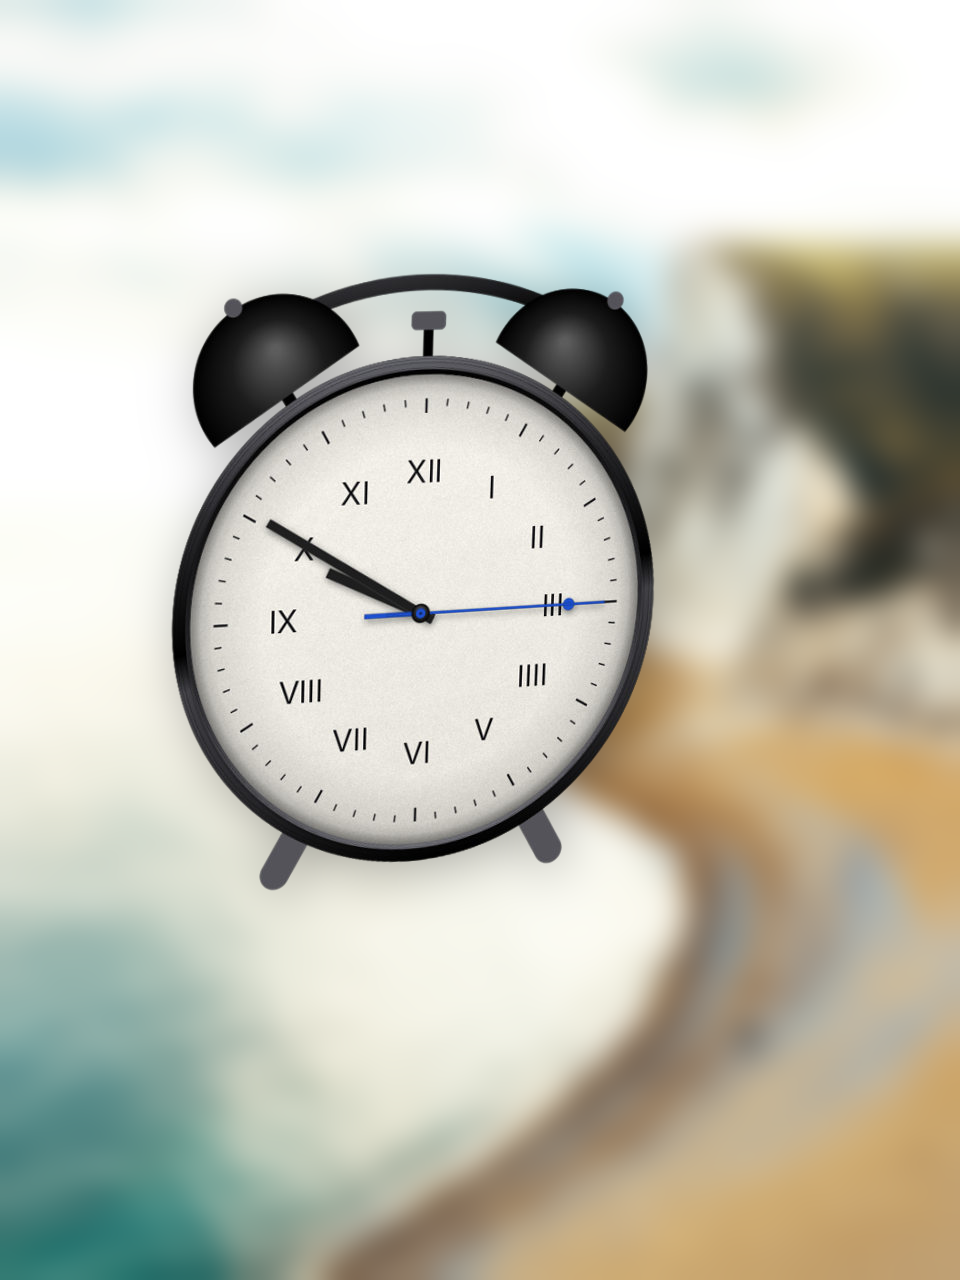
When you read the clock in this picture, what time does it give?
9:50:15
